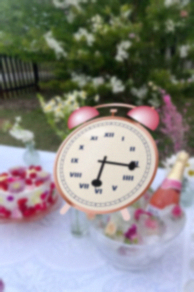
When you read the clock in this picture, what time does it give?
6:16
